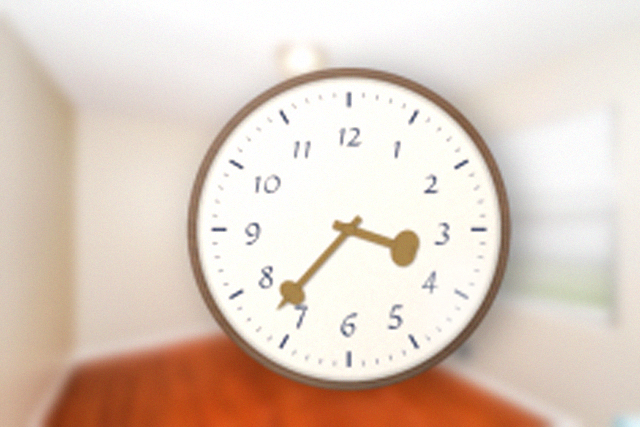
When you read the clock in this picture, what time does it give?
3:37
